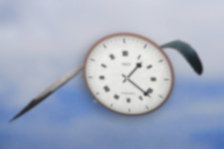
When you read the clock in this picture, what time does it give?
1:22
